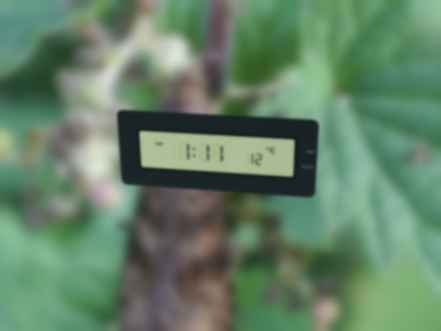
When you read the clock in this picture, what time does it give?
1:11
